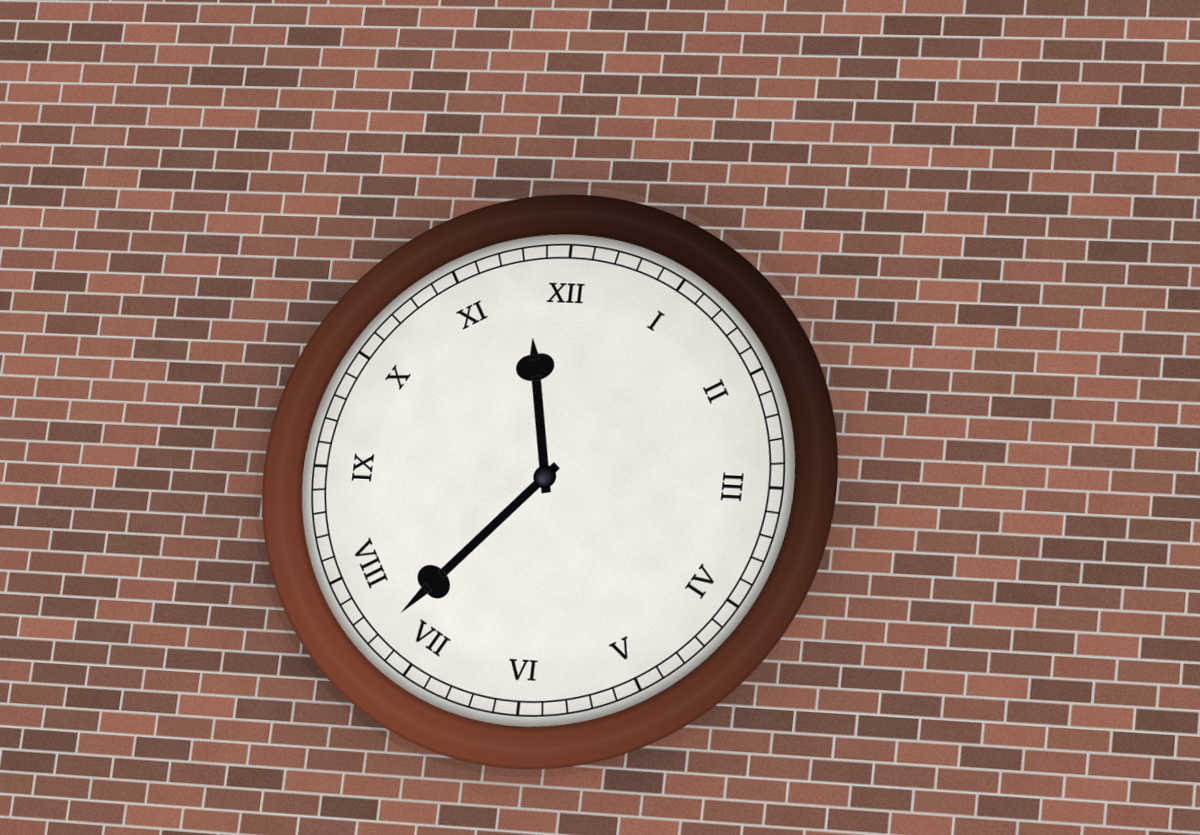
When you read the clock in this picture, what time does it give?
11:37
